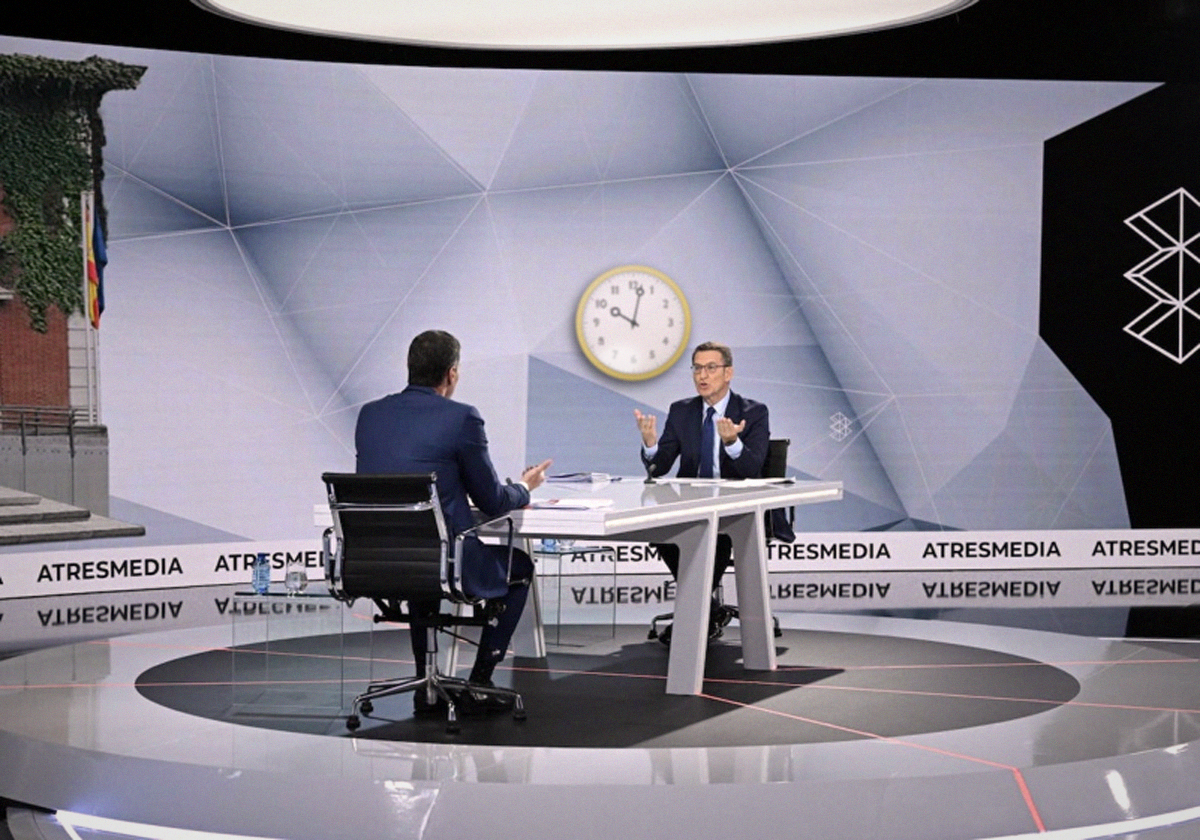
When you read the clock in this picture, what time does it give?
10:02
